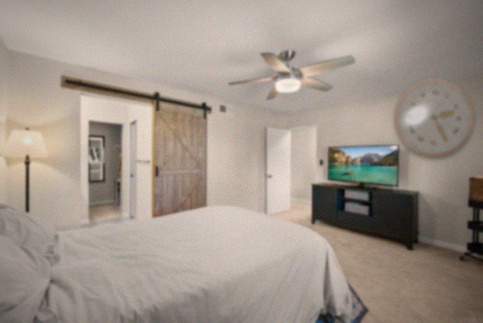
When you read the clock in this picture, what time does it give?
2:25
